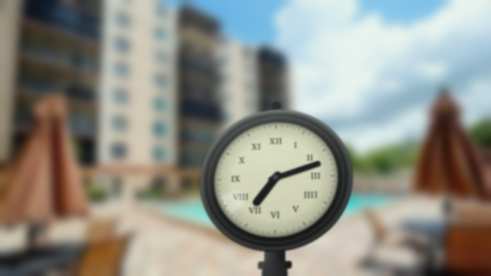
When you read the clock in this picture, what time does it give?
7:12
